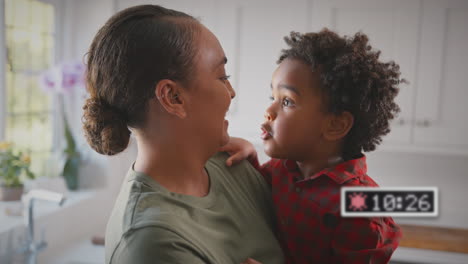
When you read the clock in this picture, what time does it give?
10:26
